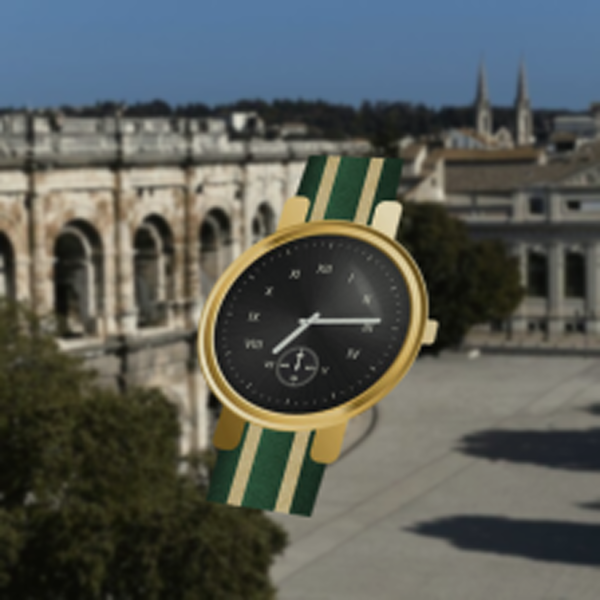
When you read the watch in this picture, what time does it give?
7:14
